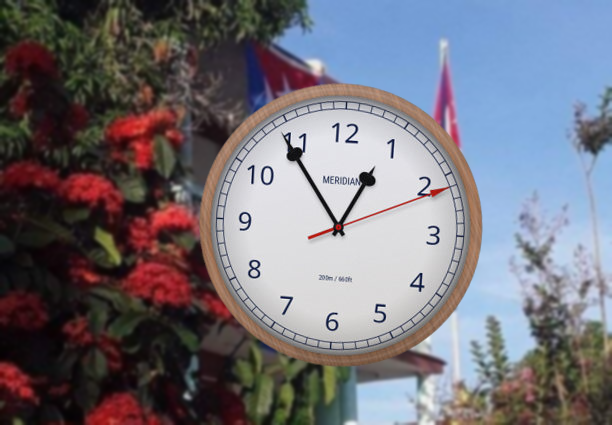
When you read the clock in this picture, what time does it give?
12:54:11
